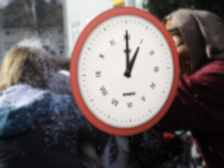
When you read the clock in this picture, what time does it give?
1:00
